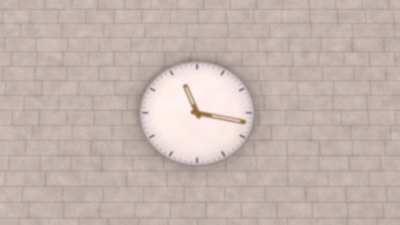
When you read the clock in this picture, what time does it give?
11:17
